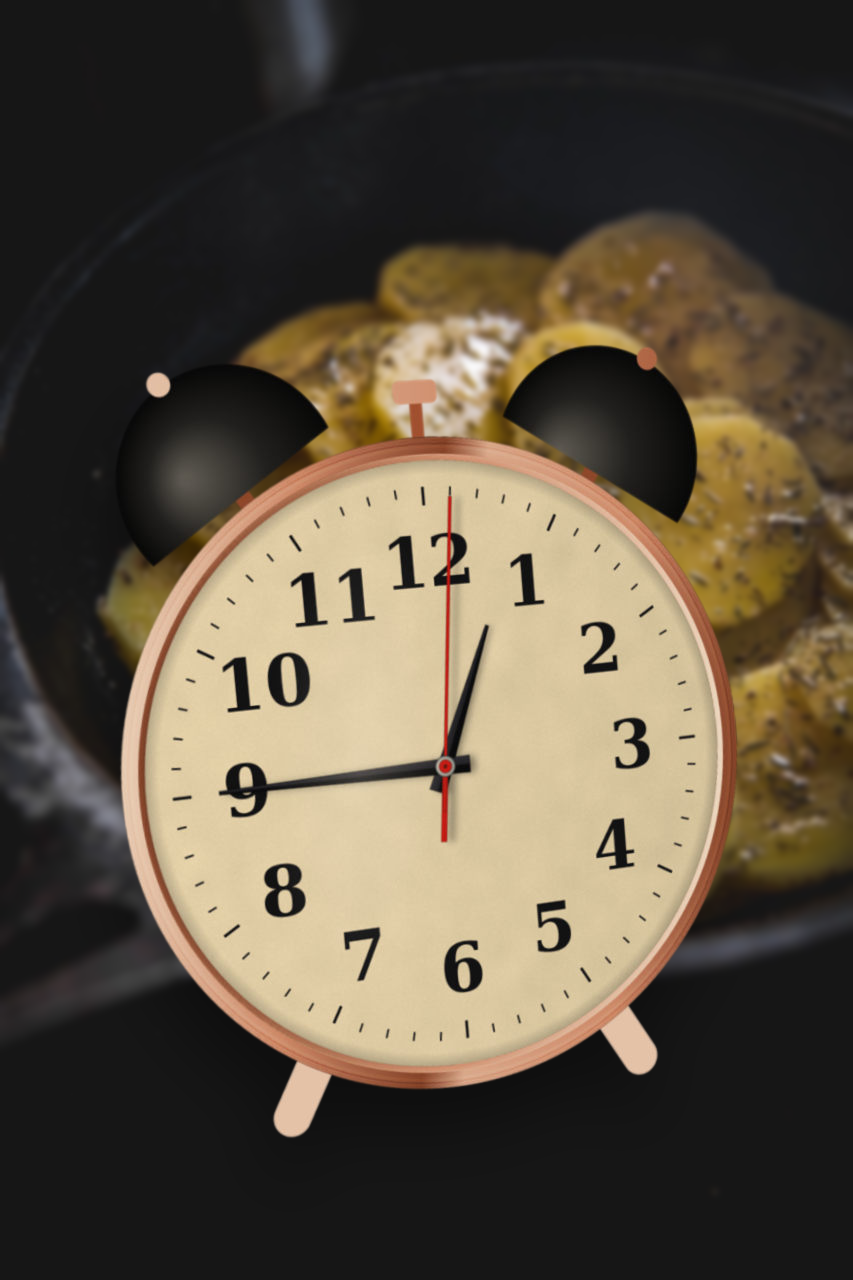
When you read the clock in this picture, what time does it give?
12:45:01
